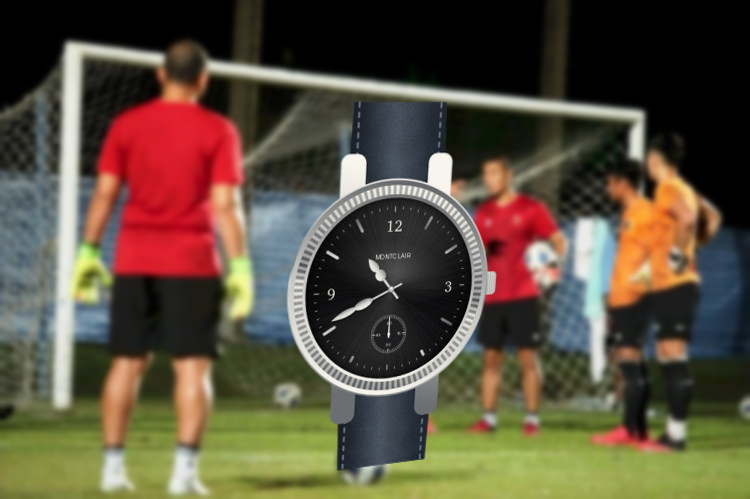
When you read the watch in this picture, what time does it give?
10:41
